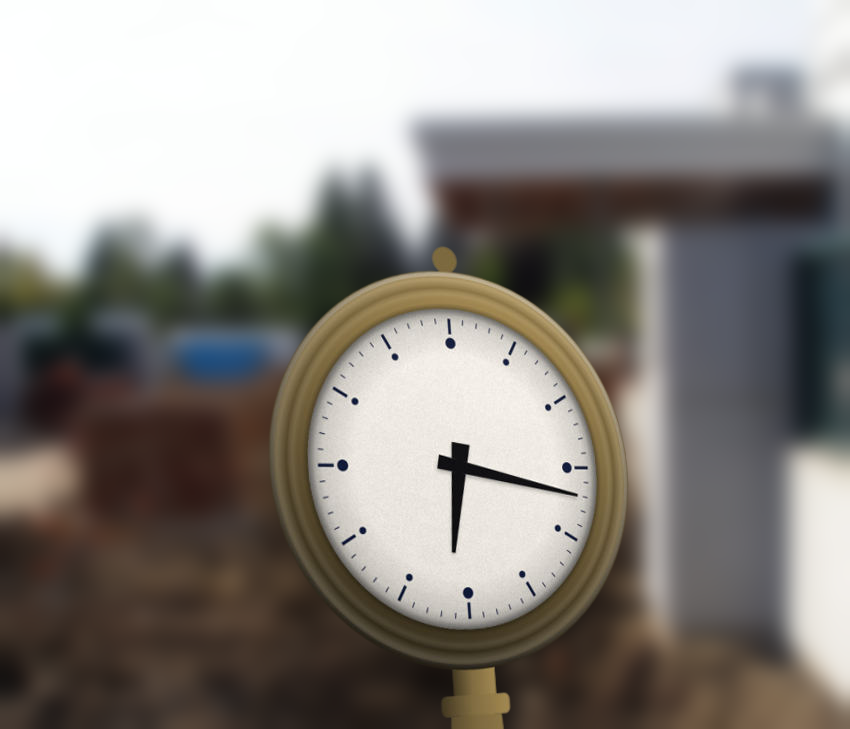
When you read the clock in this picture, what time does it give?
6:17
